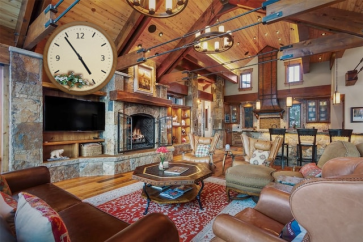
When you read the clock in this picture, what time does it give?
4:54
